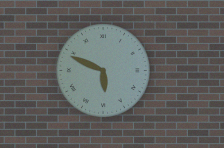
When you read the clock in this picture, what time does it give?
5:49
